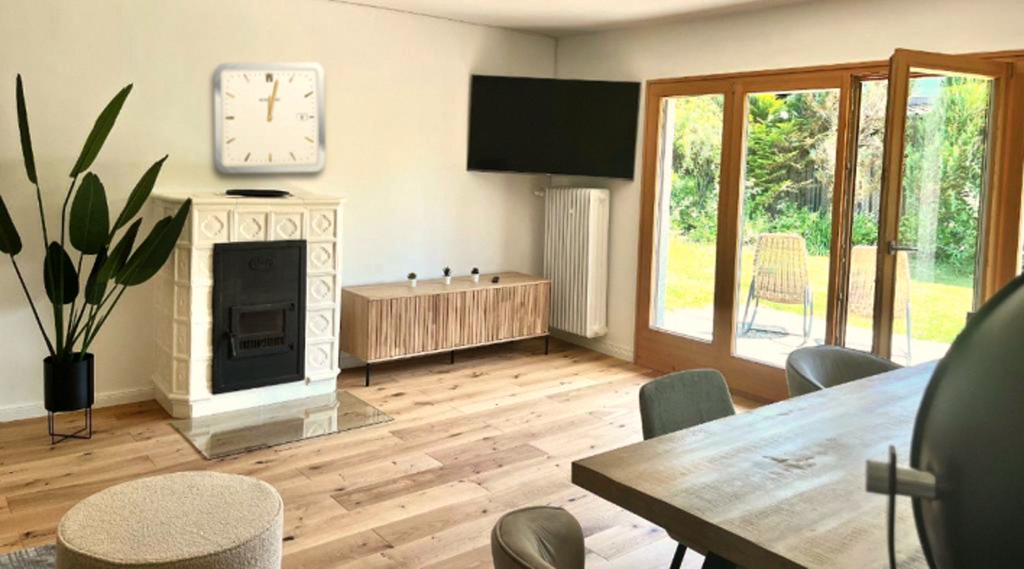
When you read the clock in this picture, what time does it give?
12:02
